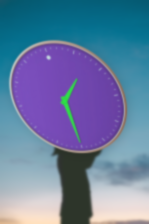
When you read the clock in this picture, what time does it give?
1:30
